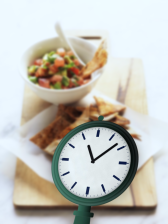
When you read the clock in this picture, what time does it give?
11:08
